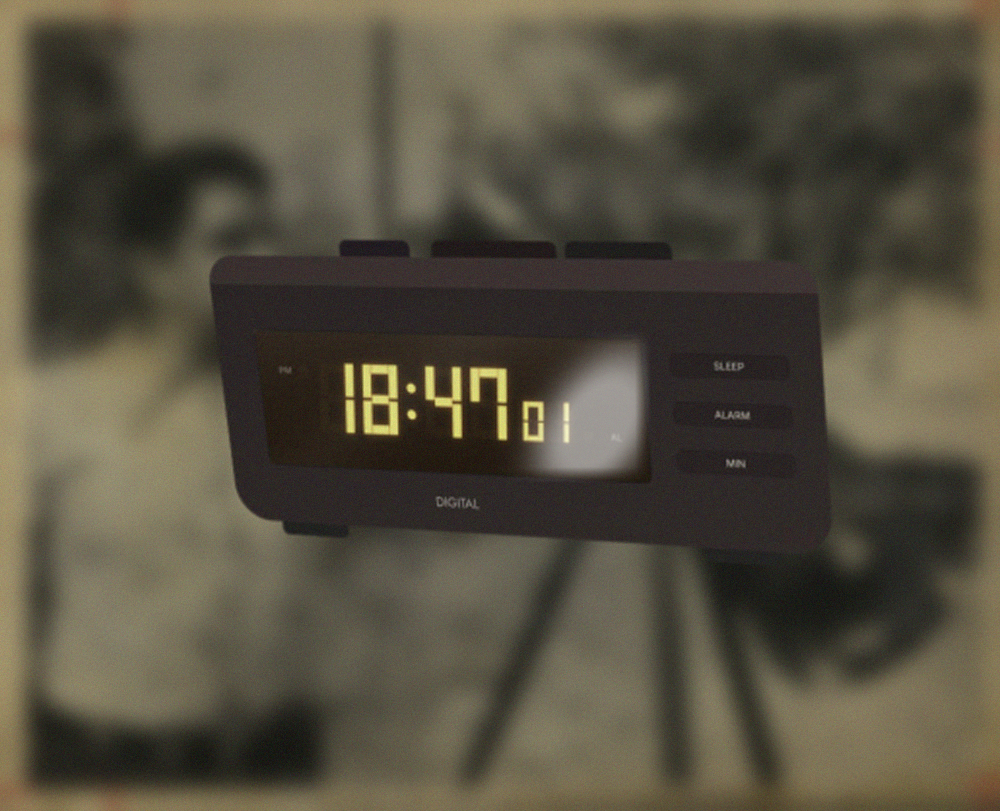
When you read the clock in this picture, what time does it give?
18:47:01
